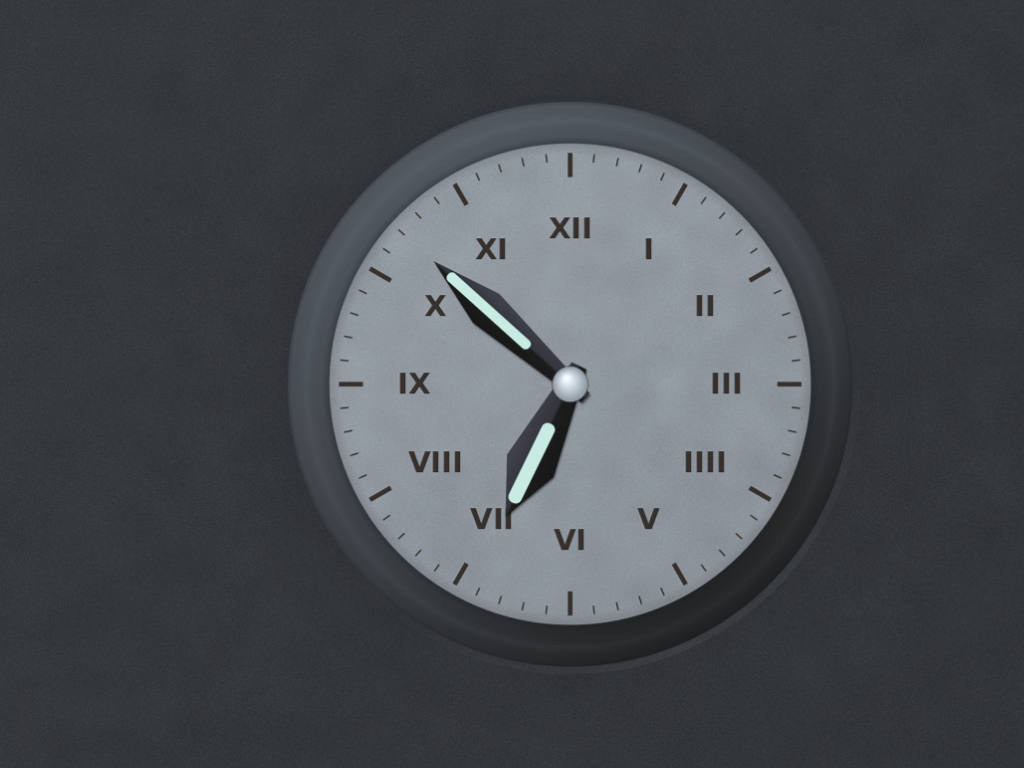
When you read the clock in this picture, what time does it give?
6:52
